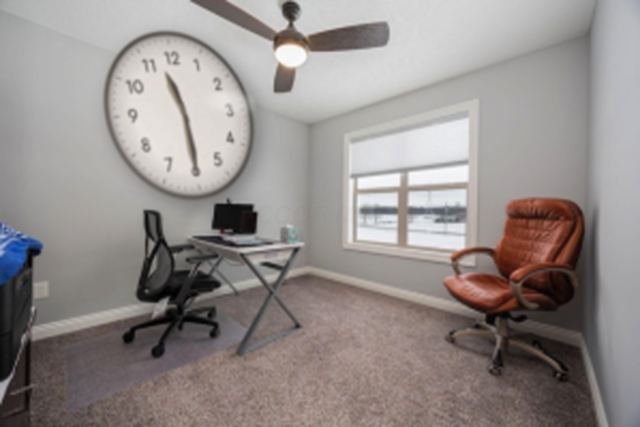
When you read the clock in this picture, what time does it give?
11:30
